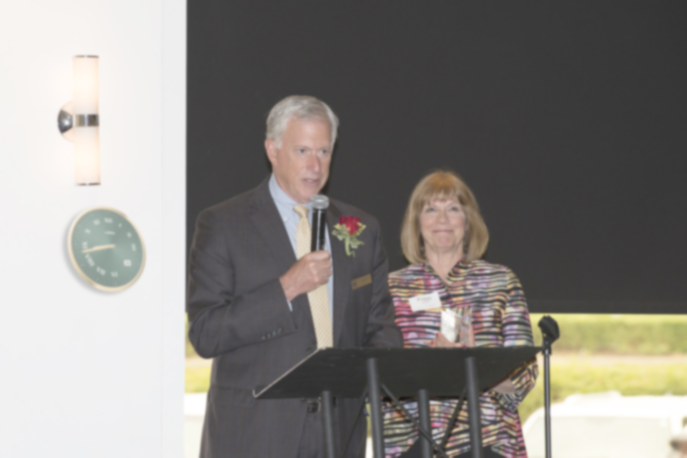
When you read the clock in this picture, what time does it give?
8:43
